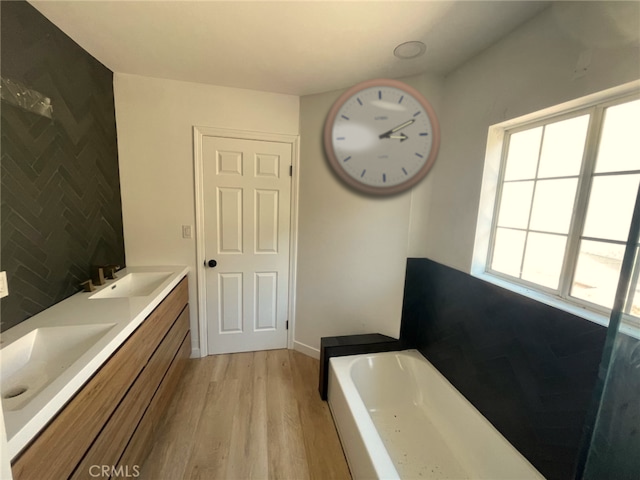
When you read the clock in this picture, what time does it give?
3:11
